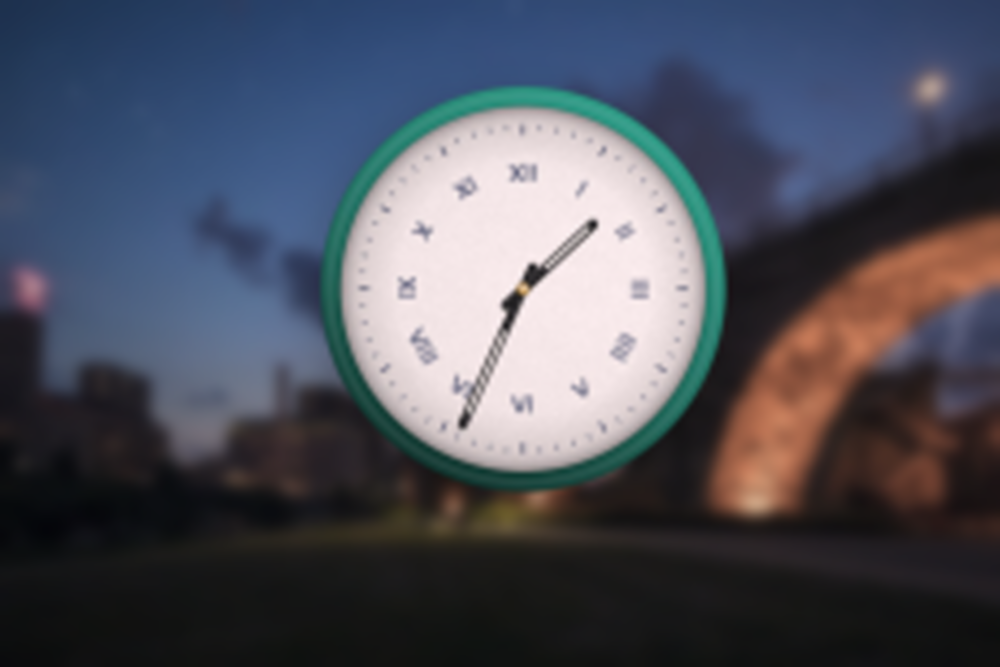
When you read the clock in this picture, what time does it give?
1:34
